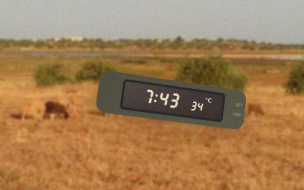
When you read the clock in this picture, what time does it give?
7:43
